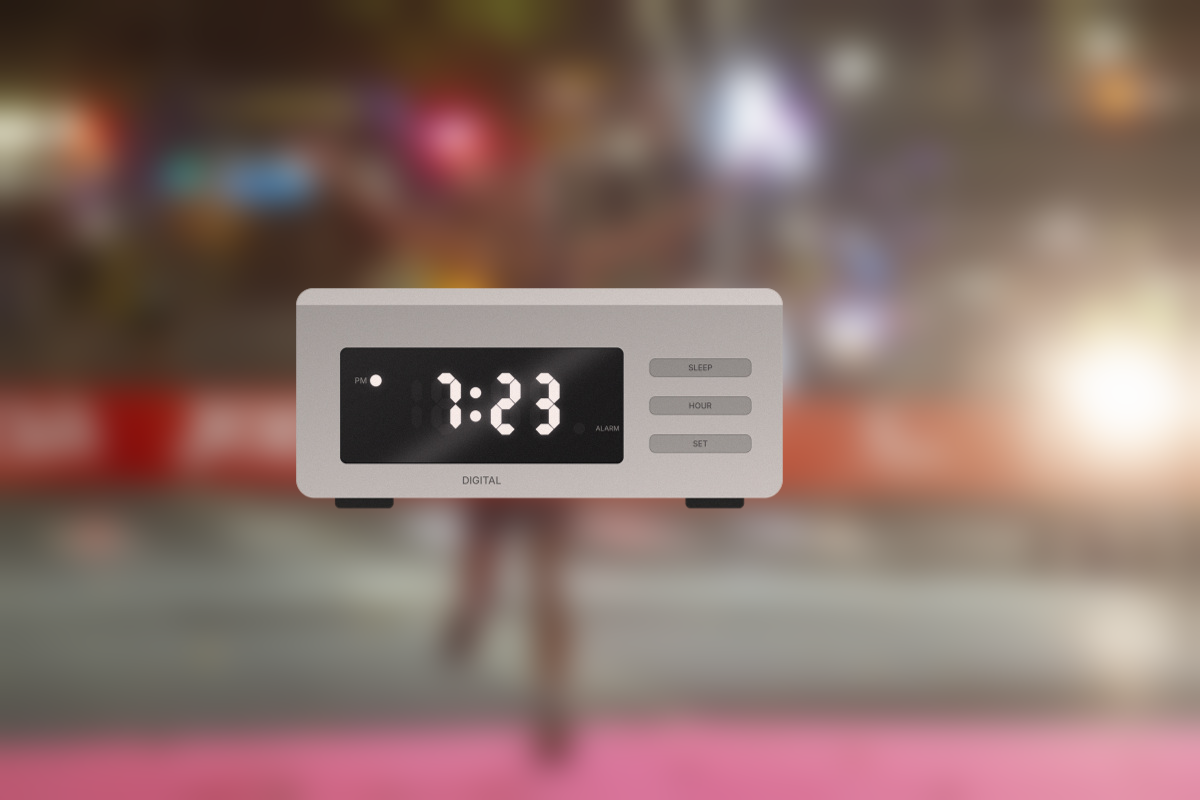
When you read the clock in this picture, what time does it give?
7:23
